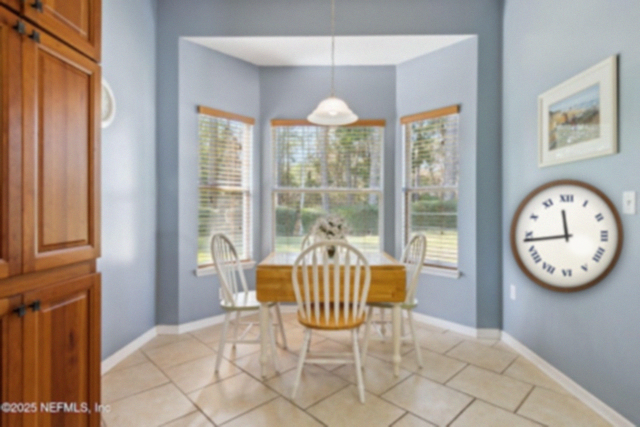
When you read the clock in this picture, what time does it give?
11:44
